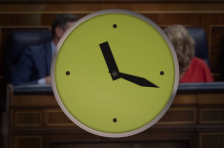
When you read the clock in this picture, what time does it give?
11:18
